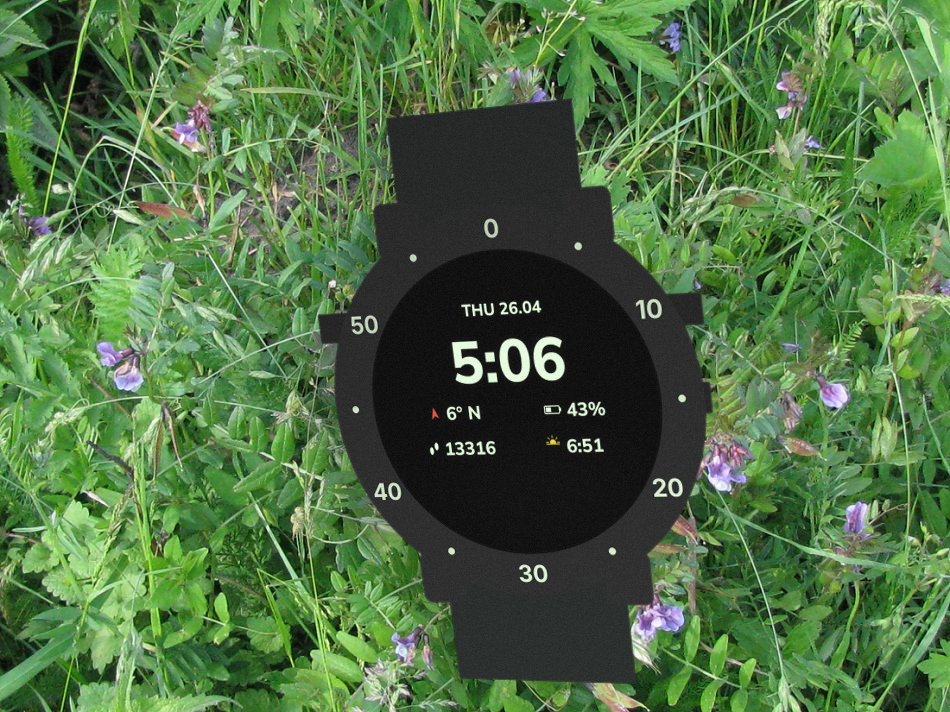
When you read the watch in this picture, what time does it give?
5:06
